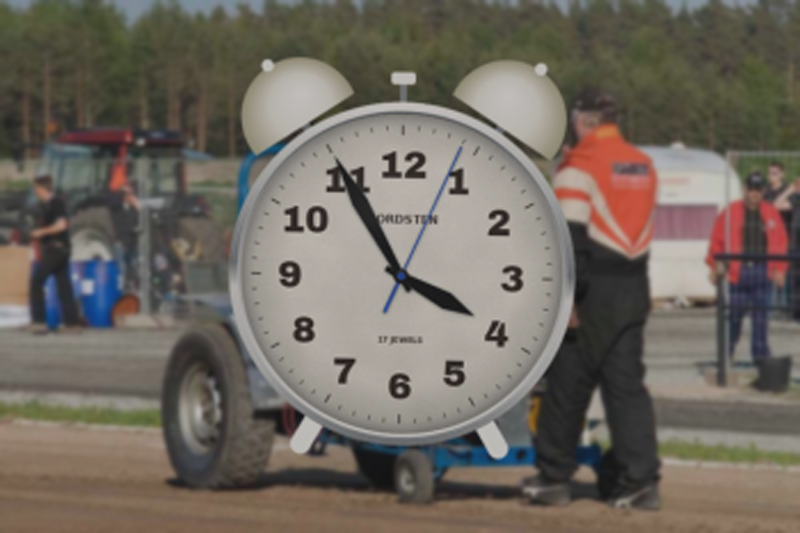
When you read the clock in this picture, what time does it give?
3:55:04
